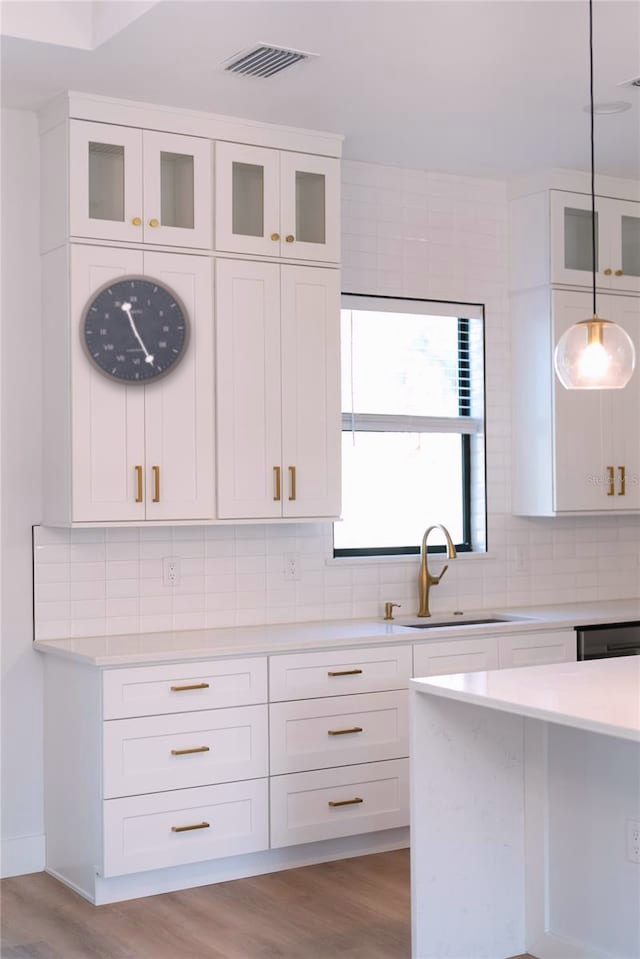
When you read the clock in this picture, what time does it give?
11:26
